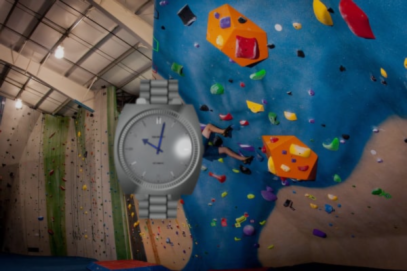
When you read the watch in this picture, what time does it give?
10:02
